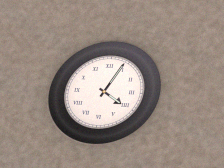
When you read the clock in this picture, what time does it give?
4:04
